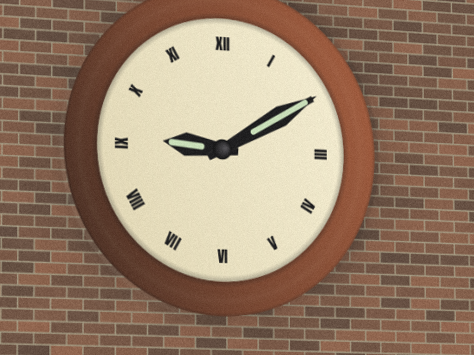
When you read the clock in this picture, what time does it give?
9:10
